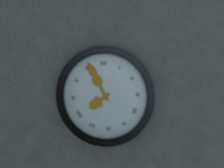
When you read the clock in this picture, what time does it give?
7:56
